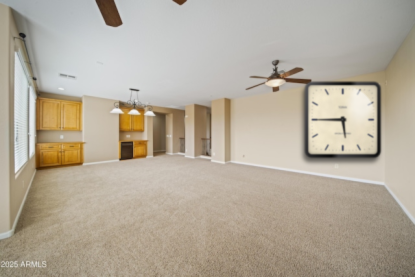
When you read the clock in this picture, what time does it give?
5:45
